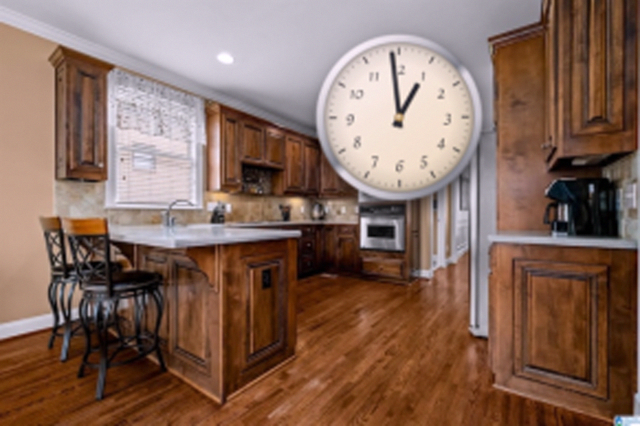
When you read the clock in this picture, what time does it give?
12:59
